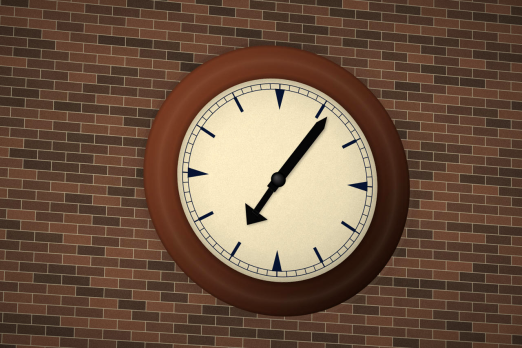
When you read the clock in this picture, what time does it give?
7:06
